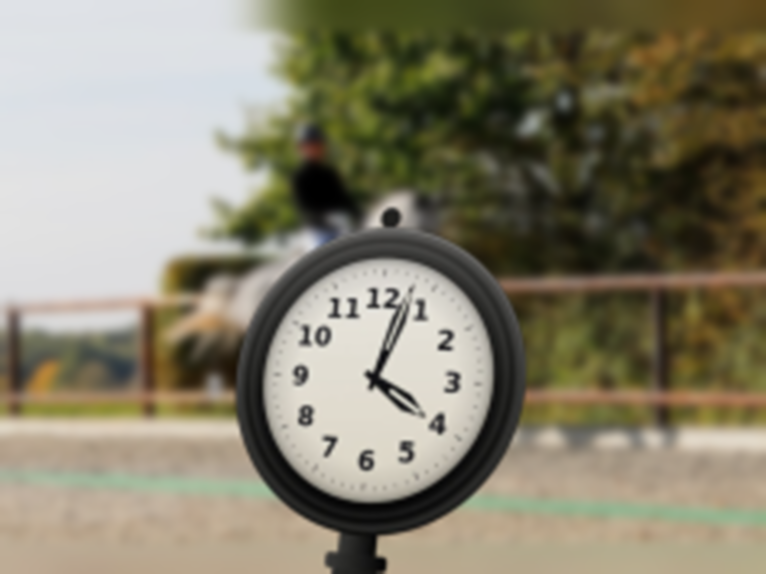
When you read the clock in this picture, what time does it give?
4:03
